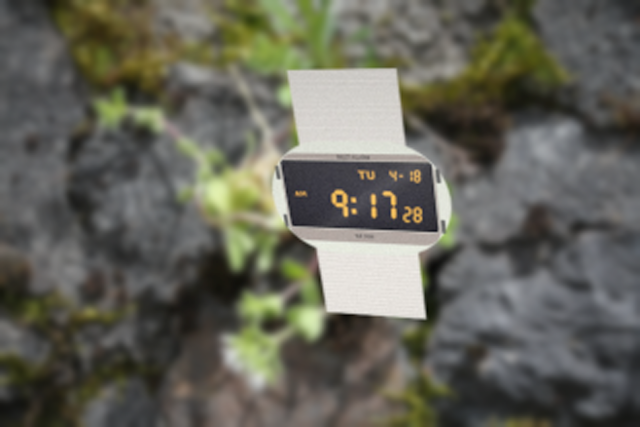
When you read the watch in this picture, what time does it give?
9:17:28
